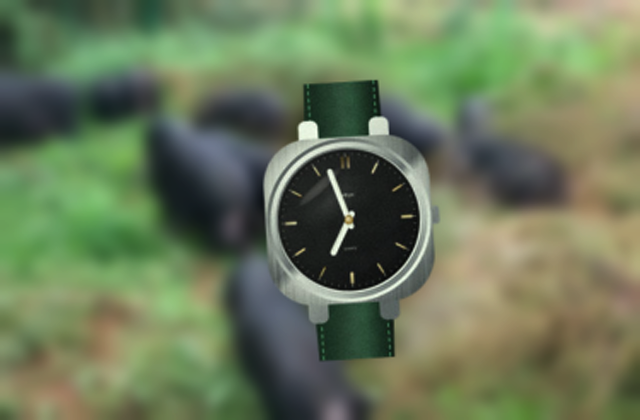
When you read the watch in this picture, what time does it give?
6:57
